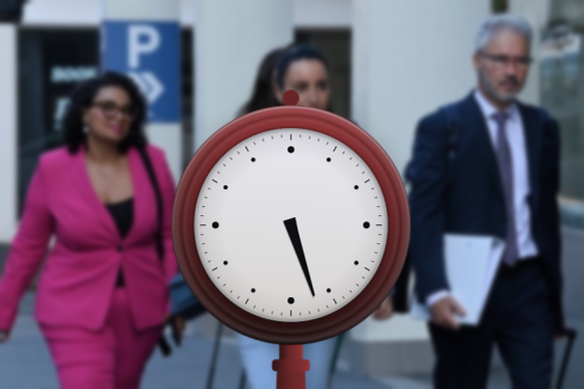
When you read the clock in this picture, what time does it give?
5:27
